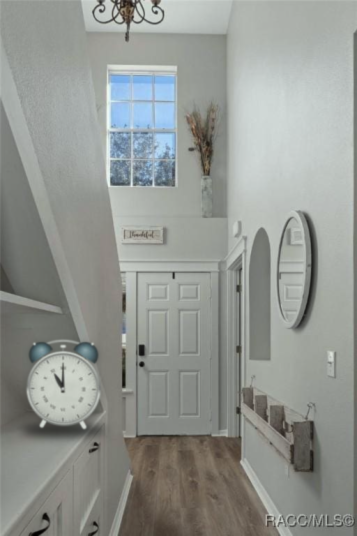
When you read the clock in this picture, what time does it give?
11:00
